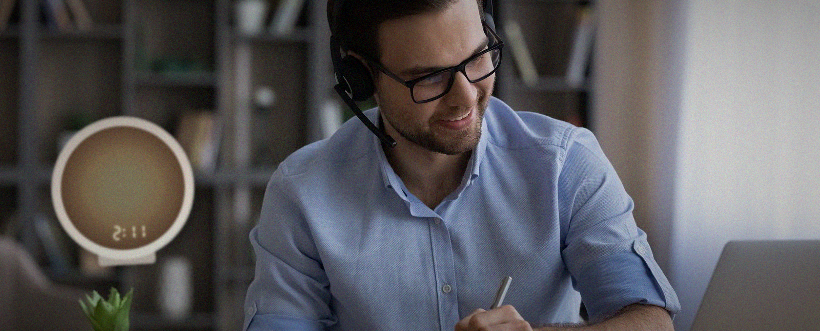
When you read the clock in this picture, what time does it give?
2:11
